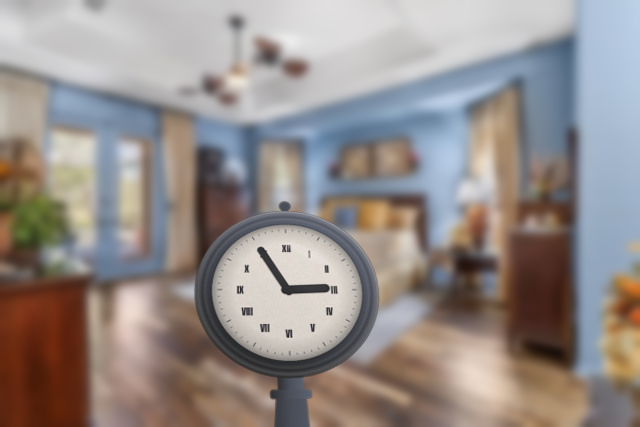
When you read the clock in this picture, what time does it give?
2:55
